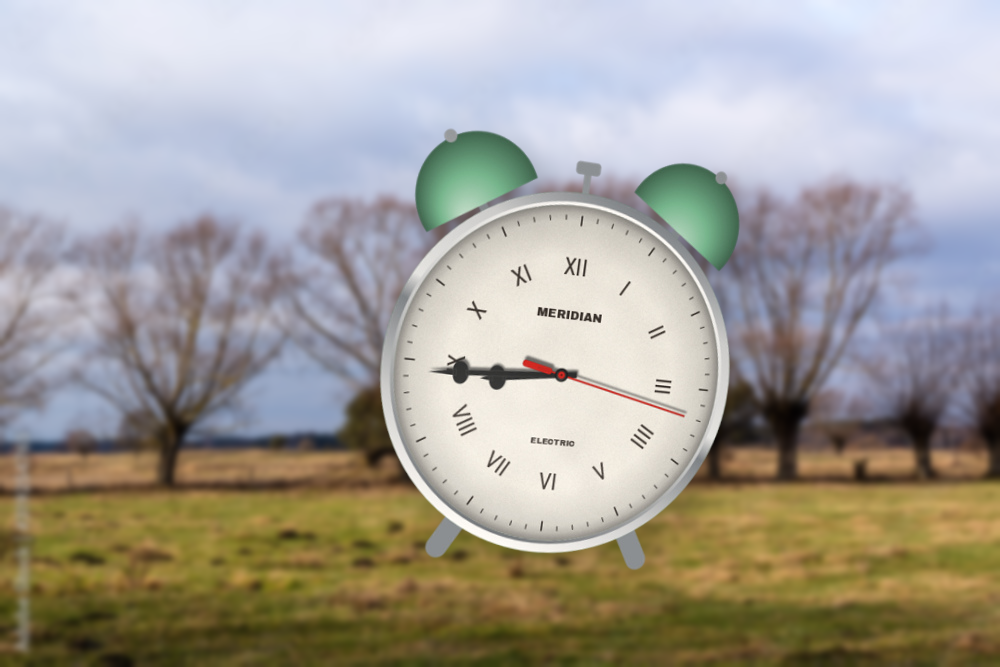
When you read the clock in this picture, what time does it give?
8:44:17
